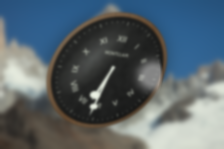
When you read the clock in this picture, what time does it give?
6:31
